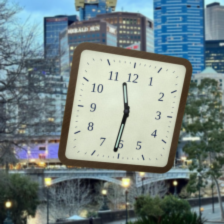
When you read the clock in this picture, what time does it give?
11:31
